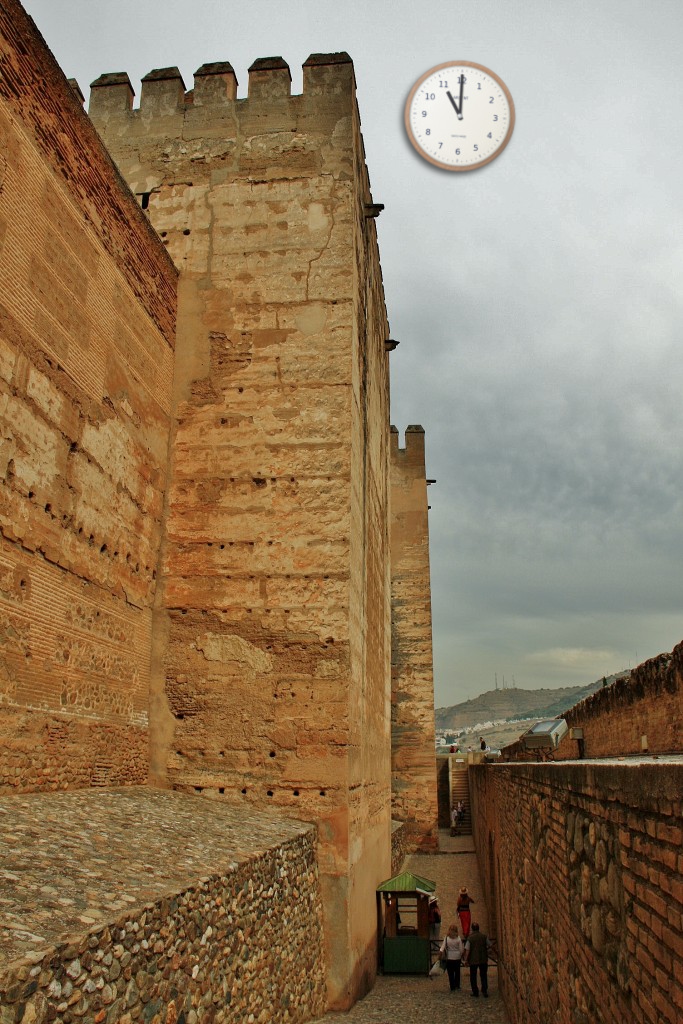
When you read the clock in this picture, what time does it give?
11:00
